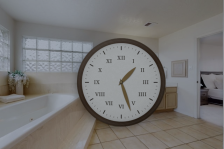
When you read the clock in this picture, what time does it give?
1:27
